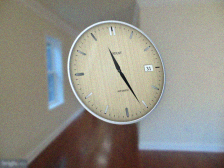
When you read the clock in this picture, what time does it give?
11:26
